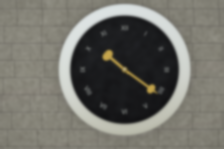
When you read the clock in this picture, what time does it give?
10:21
